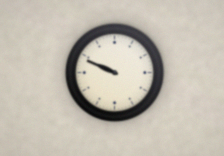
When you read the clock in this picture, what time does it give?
9:49
